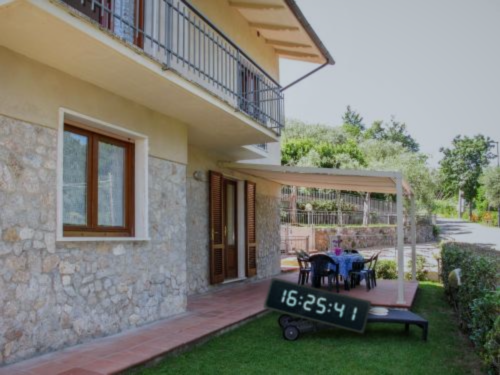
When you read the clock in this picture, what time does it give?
16:25:41
